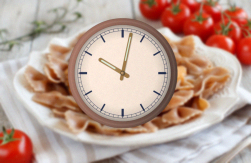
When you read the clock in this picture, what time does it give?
10:02
